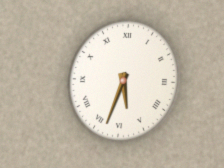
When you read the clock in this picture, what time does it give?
5:33
